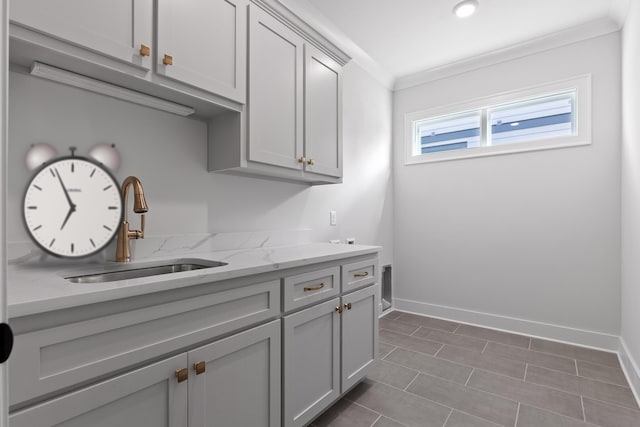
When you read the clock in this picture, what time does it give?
6:56
